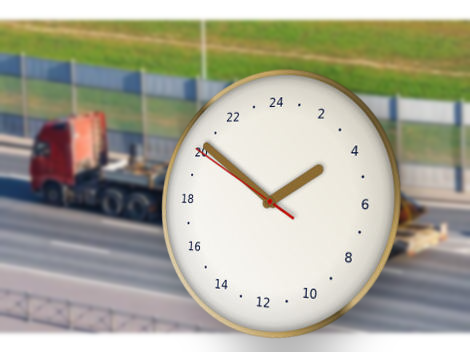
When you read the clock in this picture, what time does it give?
3:50:50
